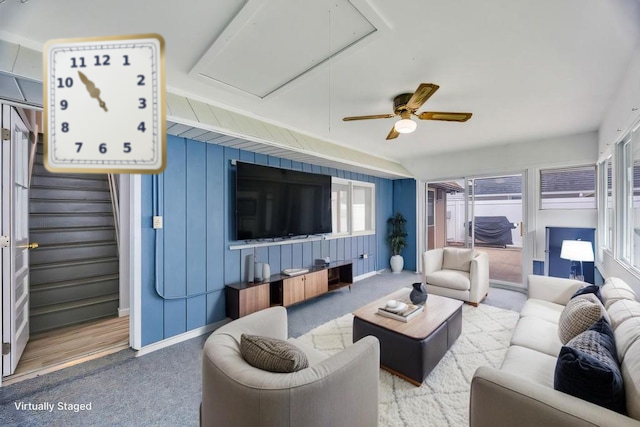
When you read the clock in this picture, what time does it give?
10:54
